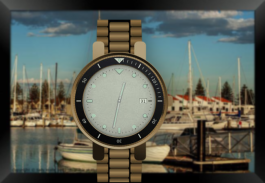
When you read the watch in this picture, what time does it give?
12:32
